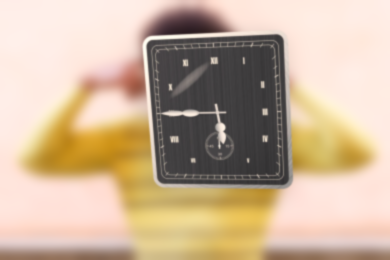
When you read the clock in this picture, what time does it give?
5:45
